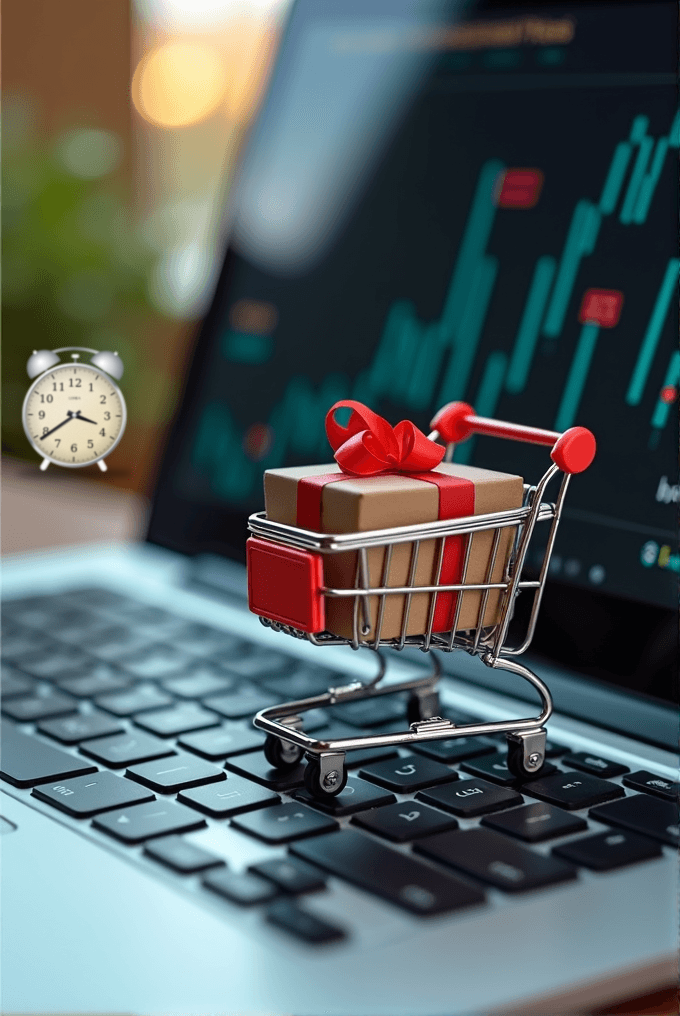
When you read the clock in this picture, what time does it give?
3:39
